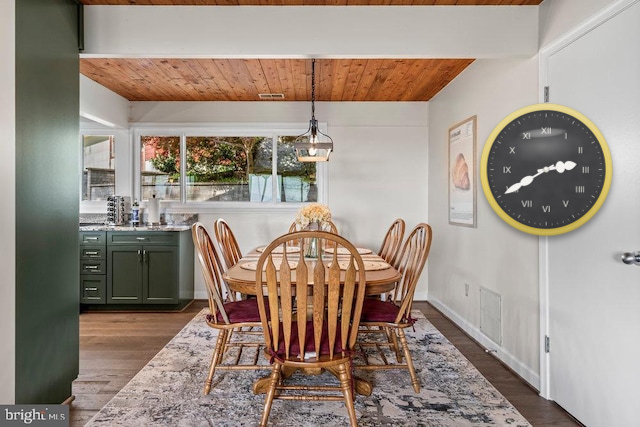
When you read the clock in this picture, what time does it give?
2:40
